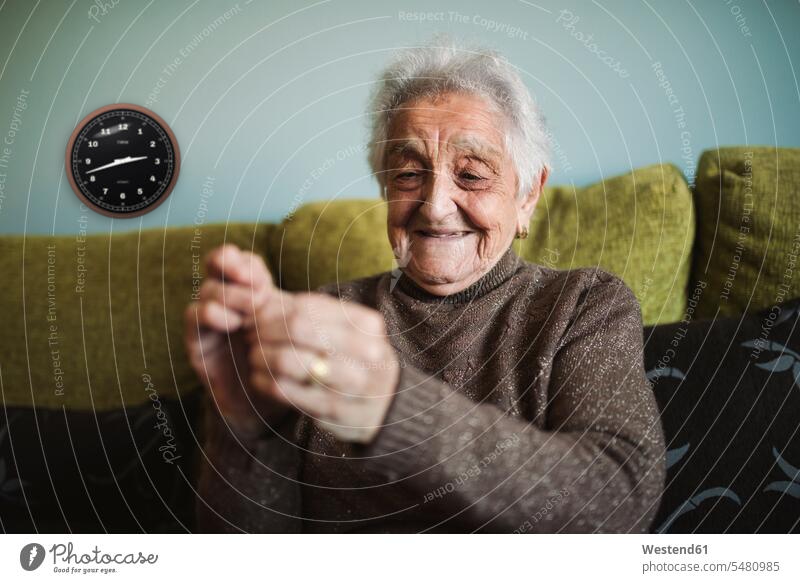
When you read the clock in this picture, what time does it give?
2:42
